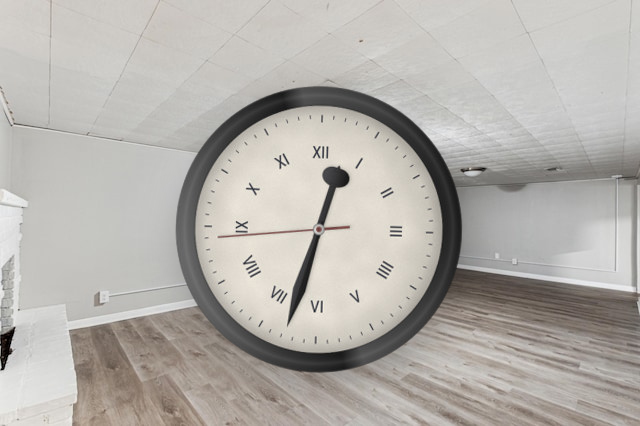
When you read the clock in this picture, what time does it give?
12:32:44
